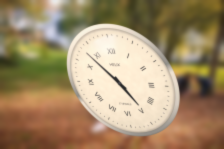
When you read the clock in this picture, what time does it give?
4:53
